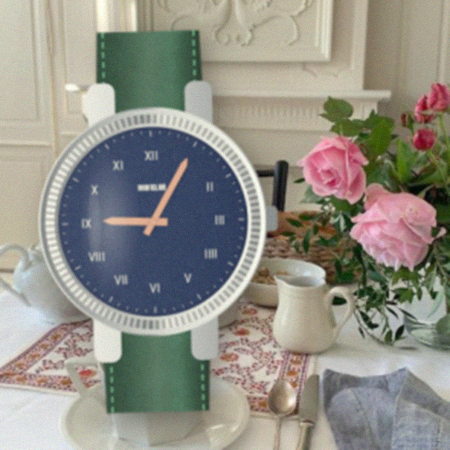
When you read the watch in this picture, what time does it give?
9:05
